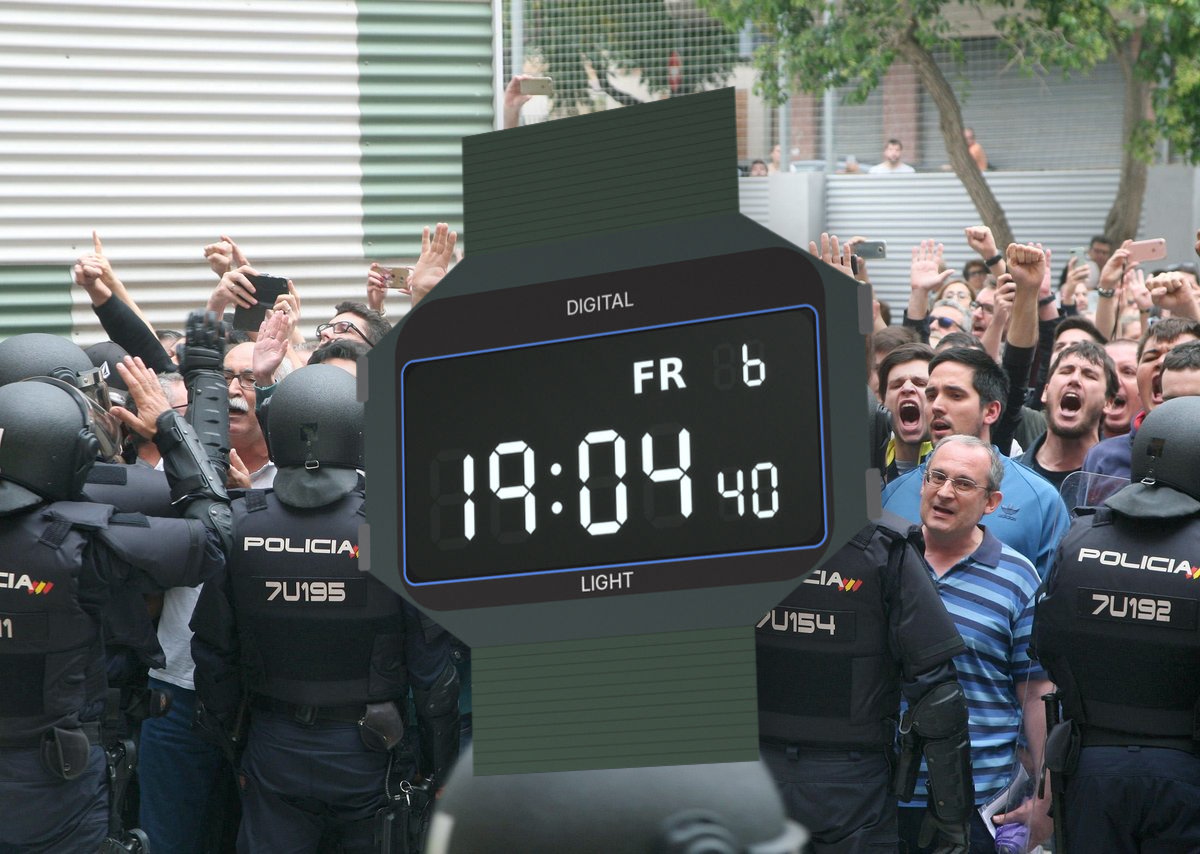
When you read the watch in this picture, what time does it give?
19:04:40
